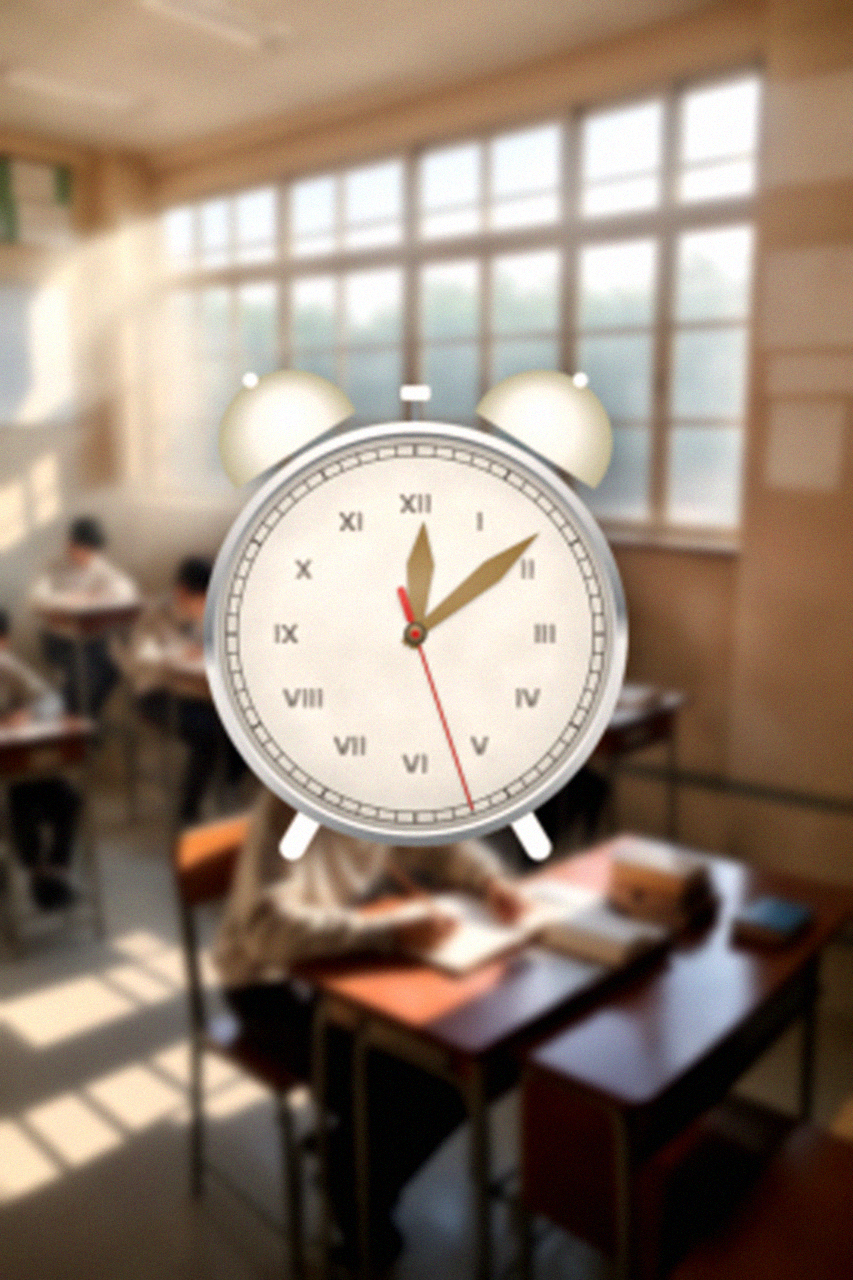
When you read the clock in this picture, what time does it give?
12:08:27
